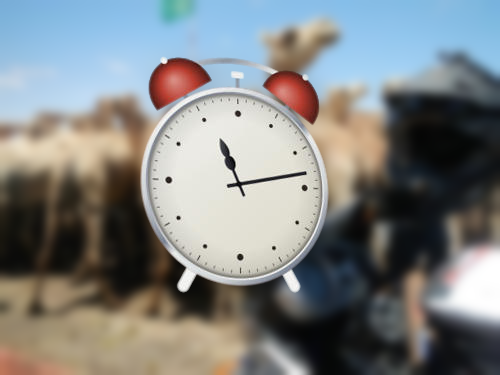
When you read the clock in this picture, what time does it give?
11:13
